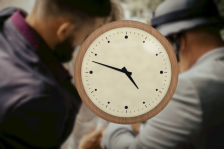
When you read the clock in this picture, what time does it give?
4:48
